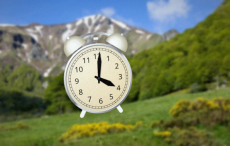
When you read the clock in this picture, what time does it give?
4:01
